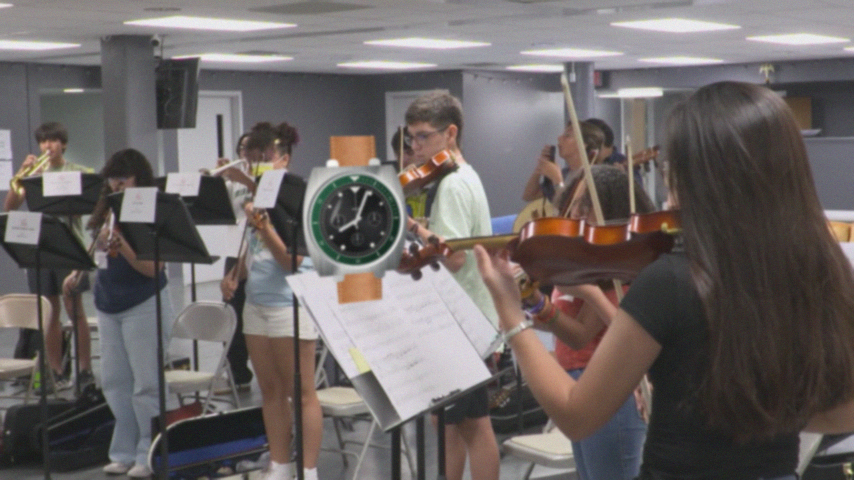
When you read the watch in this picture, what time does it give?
8:04
